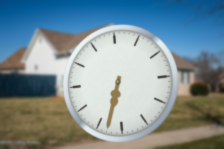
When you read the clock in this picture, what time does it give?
6:33
